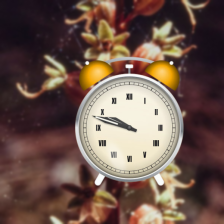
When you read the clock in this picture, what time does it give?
9:48
